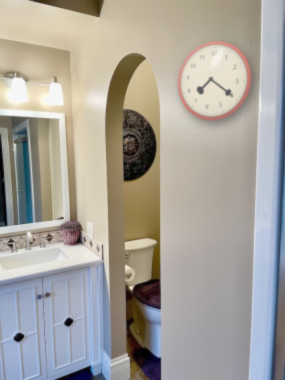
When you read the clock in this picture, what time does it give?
7:20
